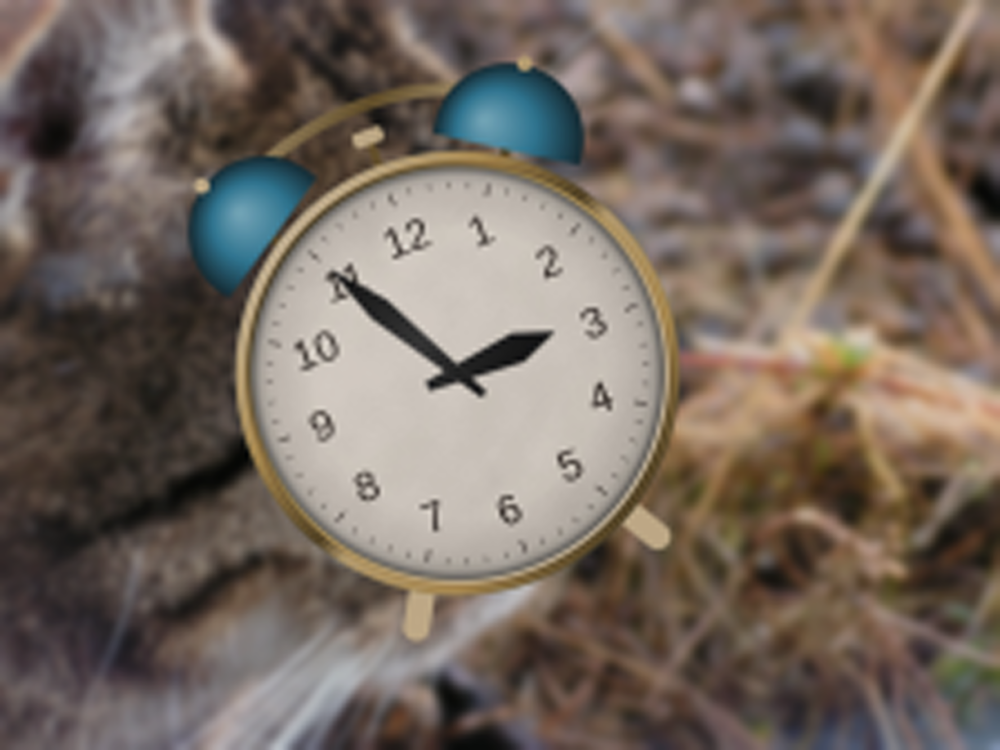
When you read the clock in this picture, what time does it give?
2:55
